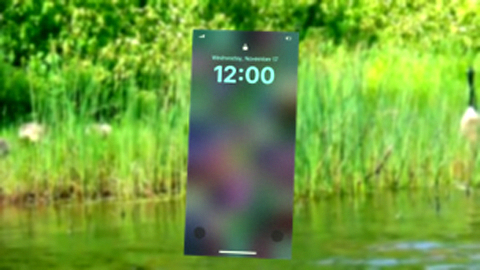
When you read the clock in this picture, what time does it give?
12:00
